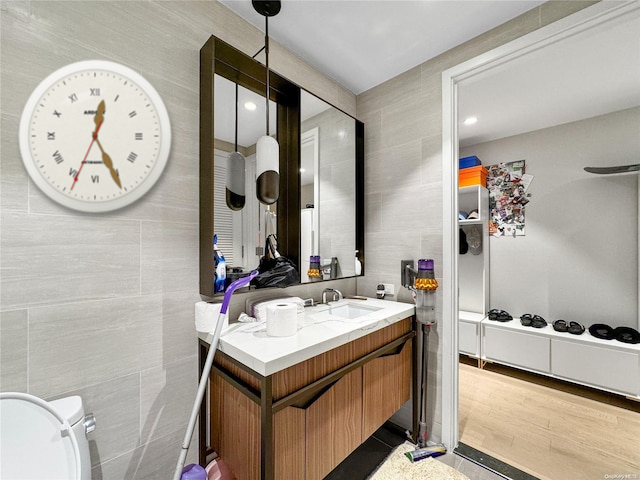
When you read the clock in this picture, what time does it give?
12:25:34
